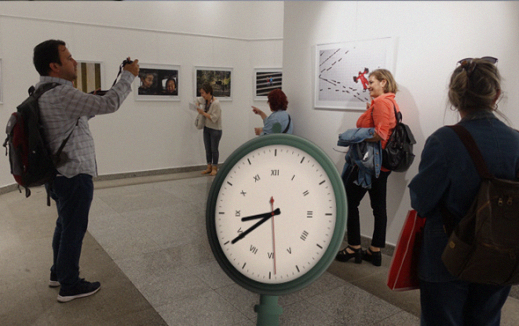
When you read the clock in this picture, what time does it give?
8:39:29
